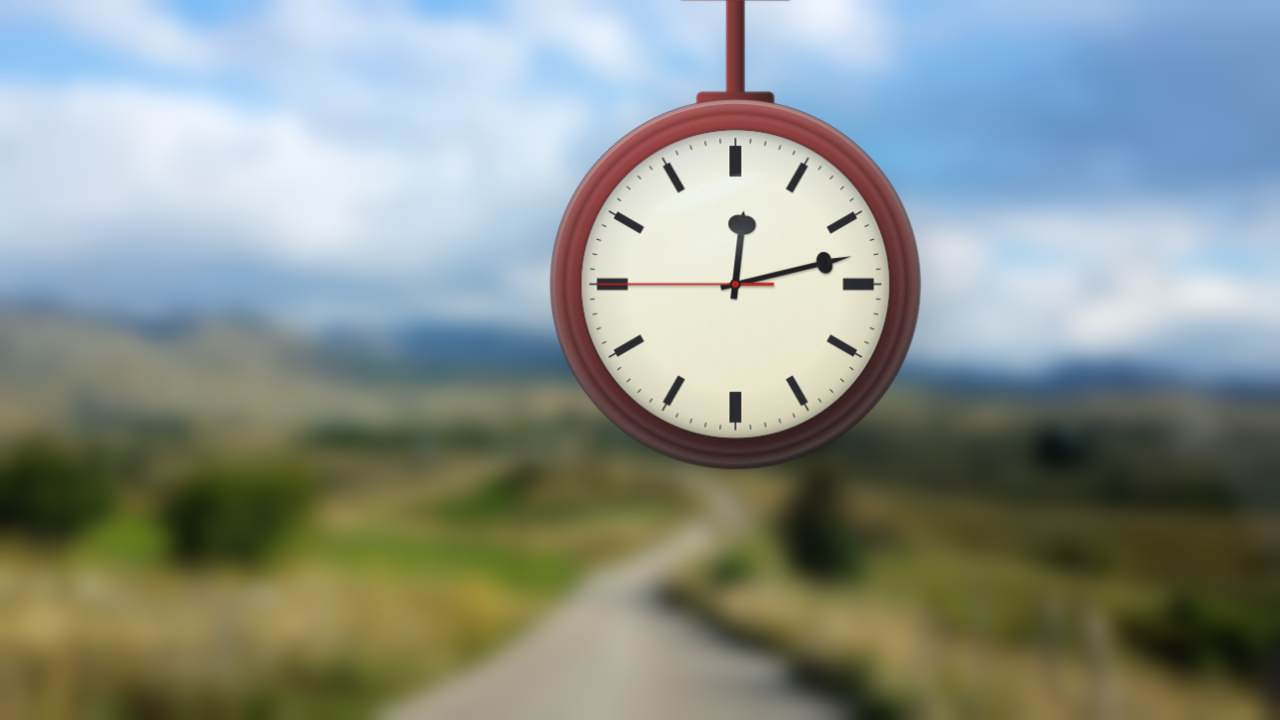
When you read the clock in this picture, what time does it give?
12:12:45
